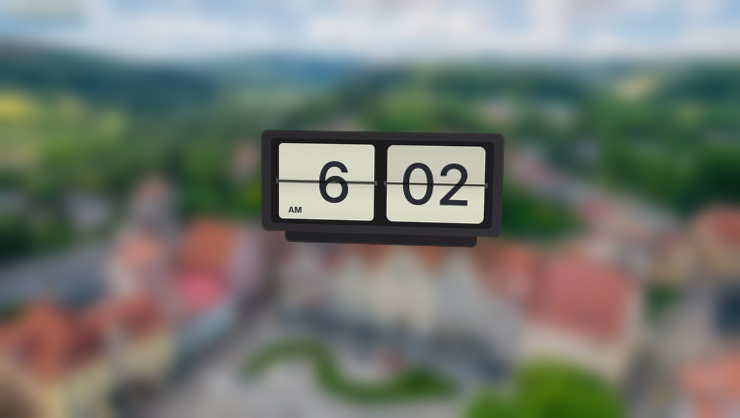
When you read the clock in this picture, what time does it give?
6:02
